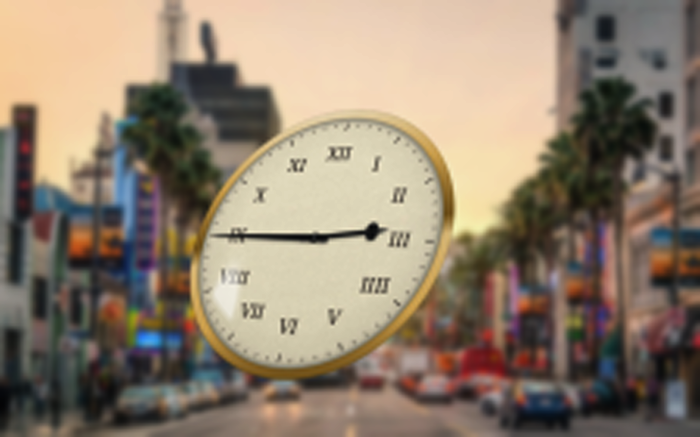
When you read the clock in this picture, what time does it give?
2:45
